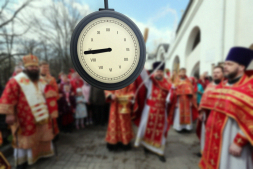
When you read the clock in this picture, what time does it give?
8:44
